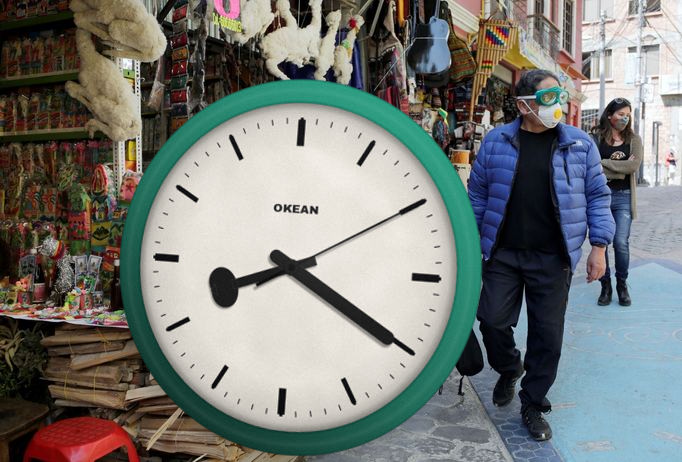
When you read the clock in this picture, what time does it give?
8:20:10
